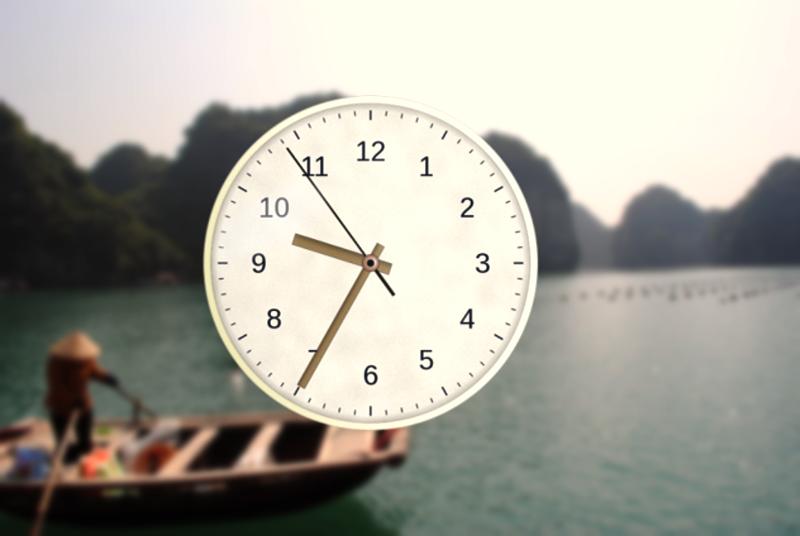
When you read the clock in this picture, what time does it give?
9:34:54
